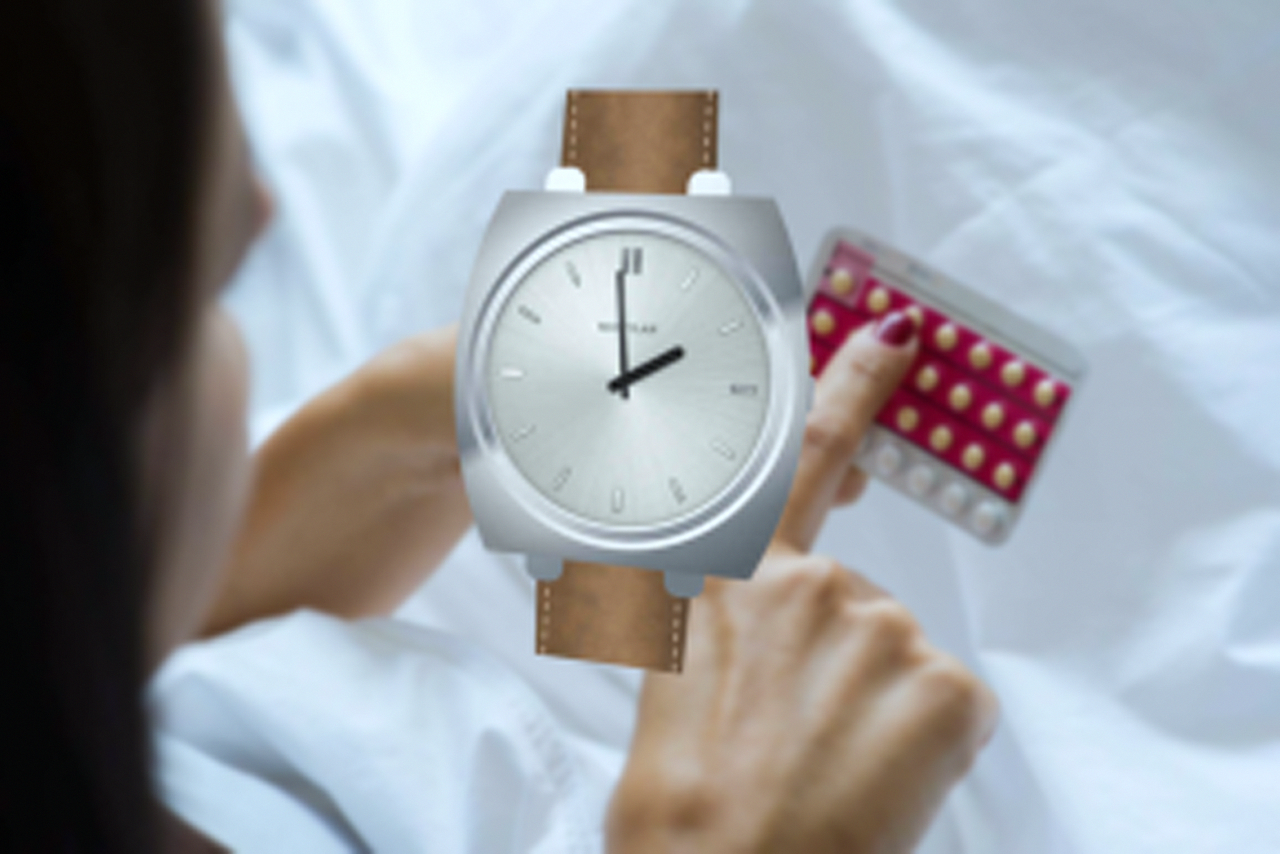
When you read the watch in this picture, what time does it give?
1:59
